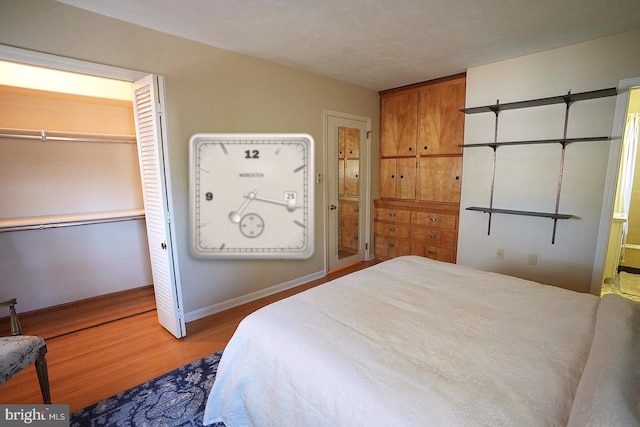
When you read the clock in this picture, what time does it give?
7:17
